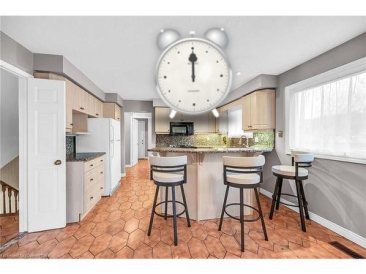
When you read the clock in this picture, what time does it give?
12:00
